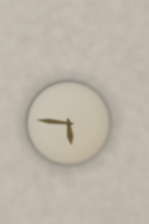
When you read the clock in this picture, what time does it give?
5:46
